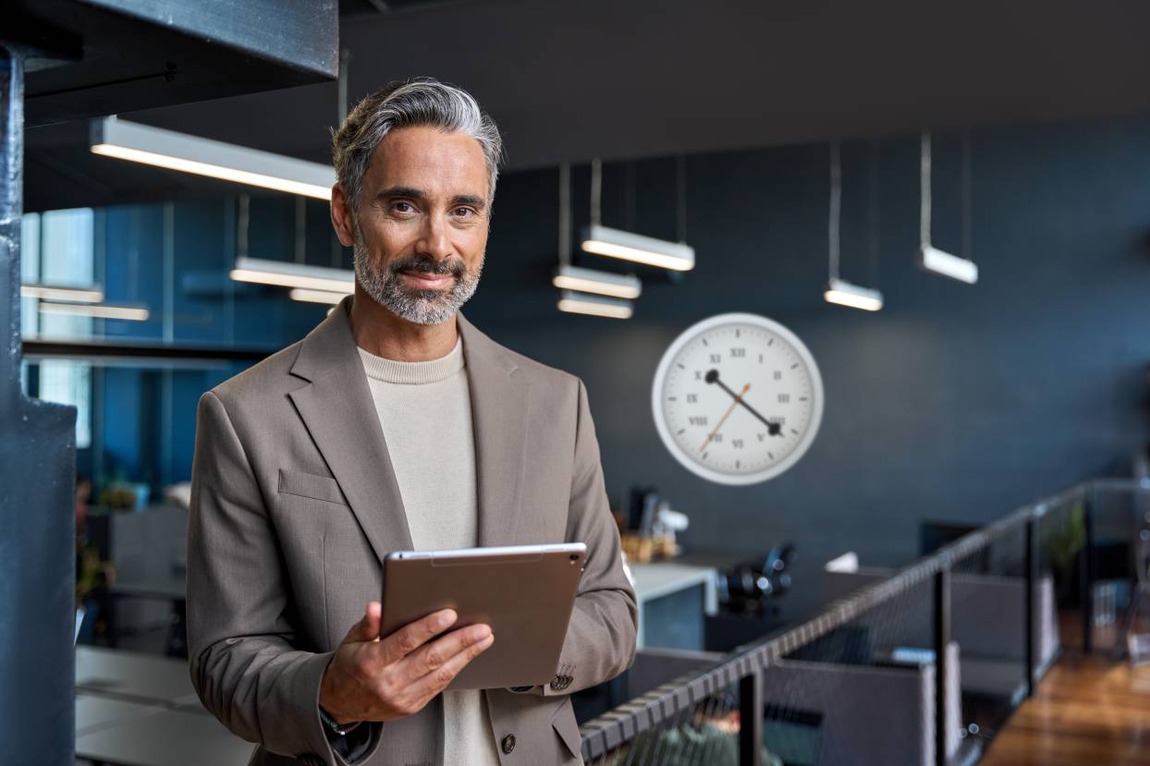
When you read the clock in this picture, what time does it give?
10:21:36
